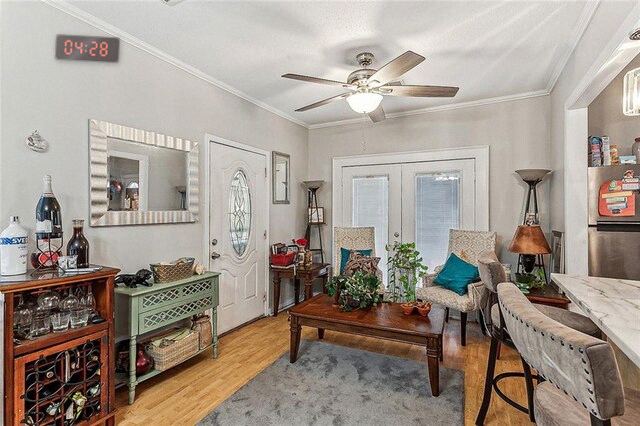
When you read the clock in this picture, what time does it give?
4:28
